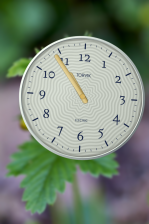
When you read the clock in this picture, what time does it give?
10:54
